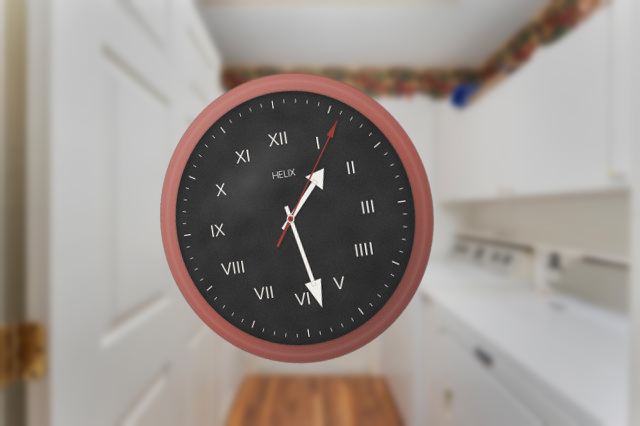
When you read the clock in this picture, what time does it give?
1:28:06
